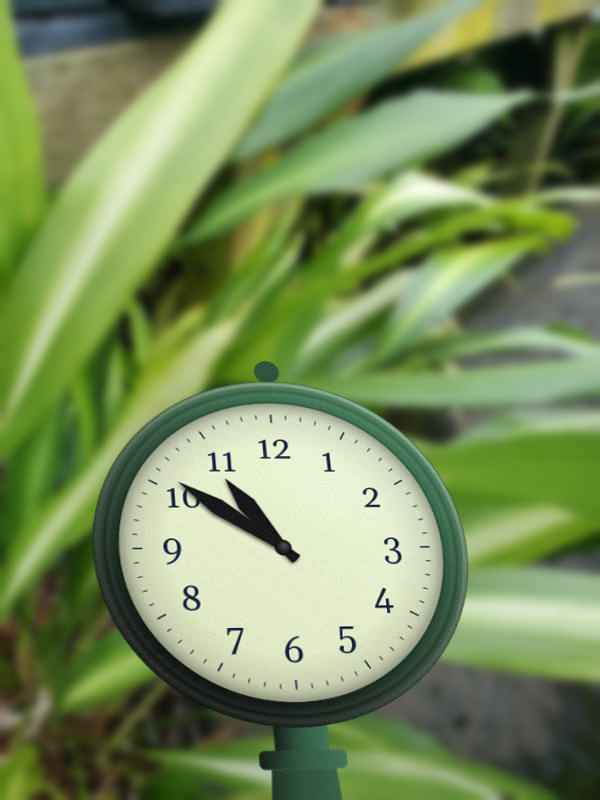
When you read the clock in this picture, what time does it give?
10:51
